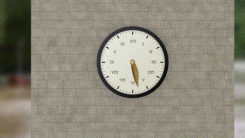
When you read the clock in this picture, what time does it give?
5:28
